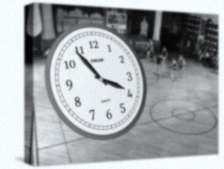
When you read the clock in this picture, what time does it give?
3:54
